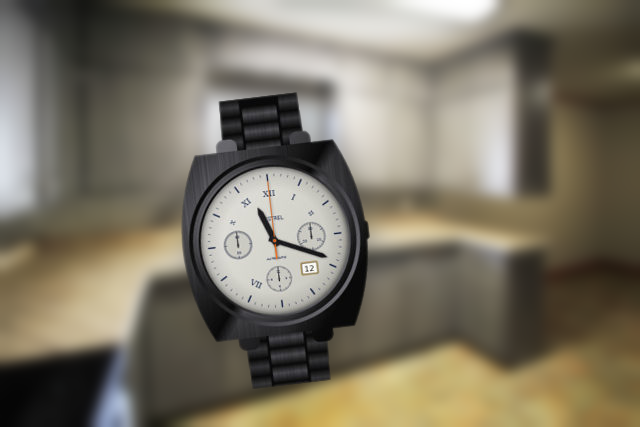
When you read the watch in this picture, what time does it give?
11:19
